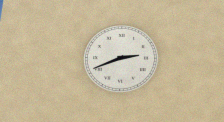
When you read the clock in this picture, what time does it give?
2:41
